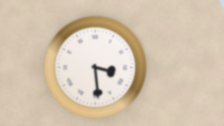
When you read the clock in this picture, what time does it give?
3:29
